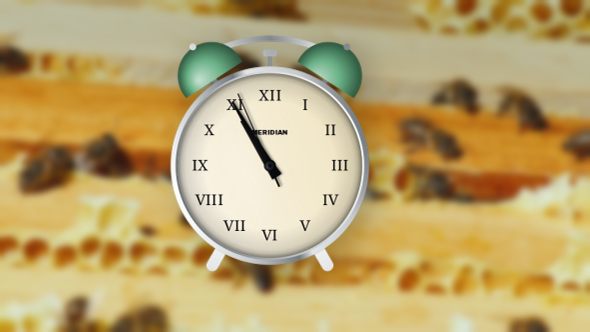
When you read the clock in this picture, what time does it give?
10:54:56
